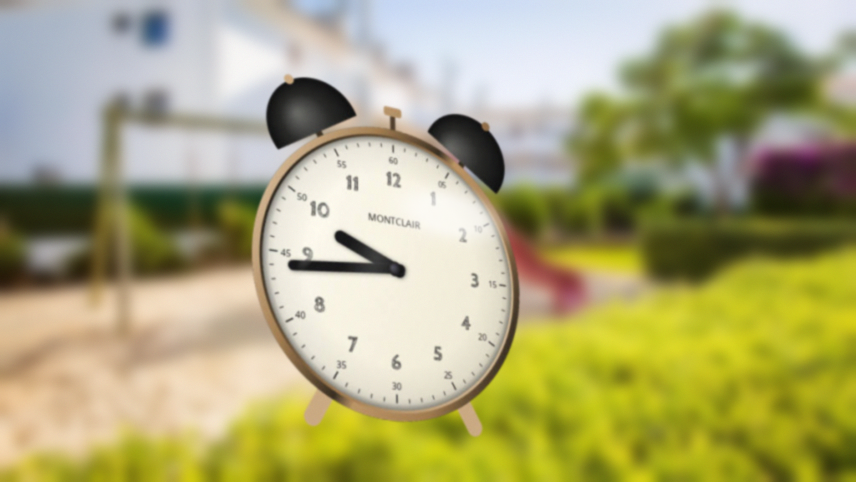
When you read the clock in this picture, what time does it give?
9:44
